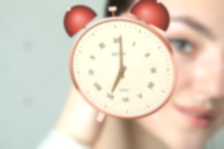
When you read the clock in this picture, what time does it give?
7:01
